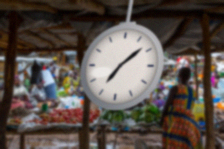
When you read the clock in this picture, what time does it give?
7:08
